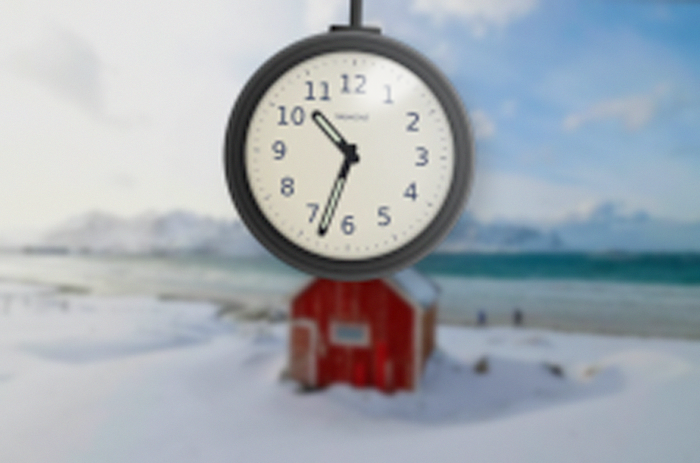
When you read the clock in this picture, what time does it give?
10:33
